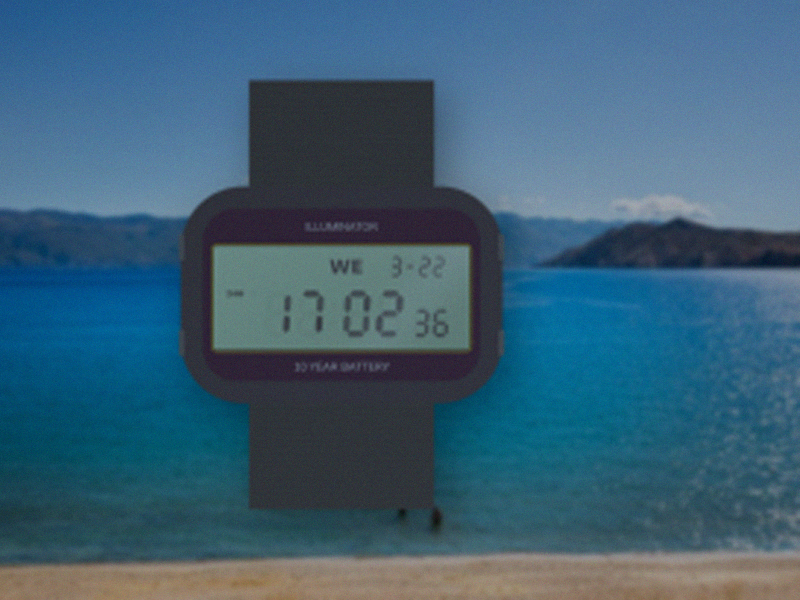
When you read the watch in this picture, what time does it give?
17:02:36
